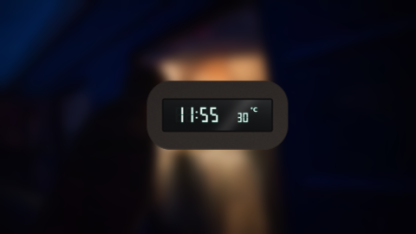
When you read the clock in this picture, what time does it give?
11:55
